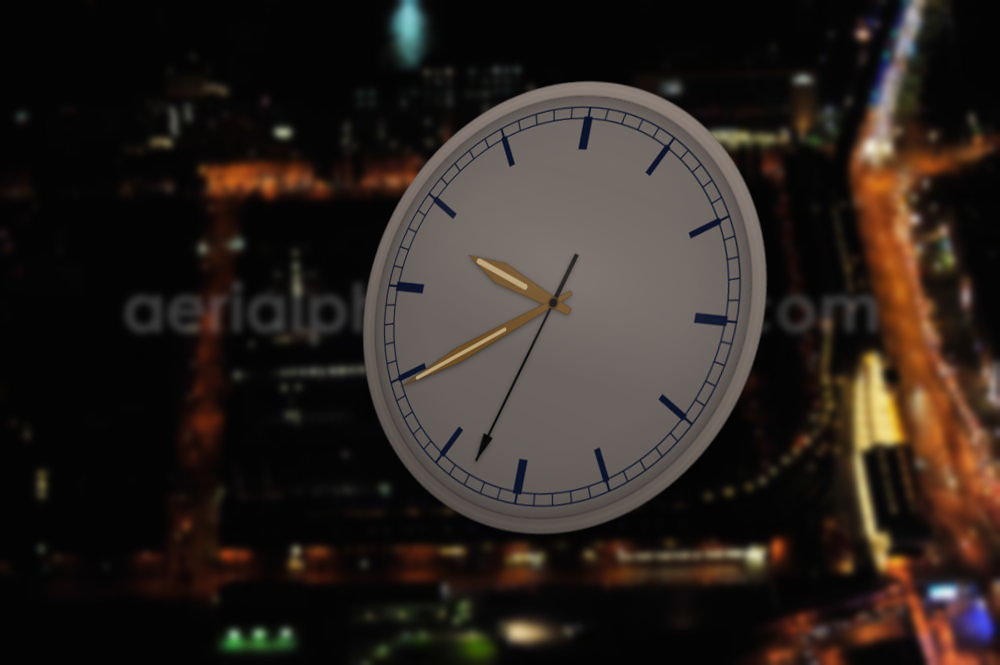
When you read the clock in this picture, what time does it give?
9:39:33
